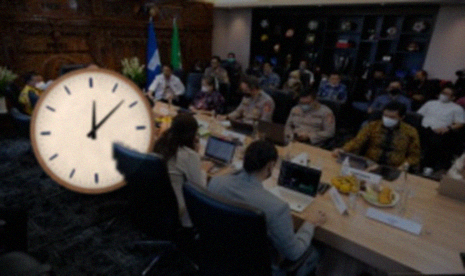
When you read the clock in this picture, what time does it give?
12:08
